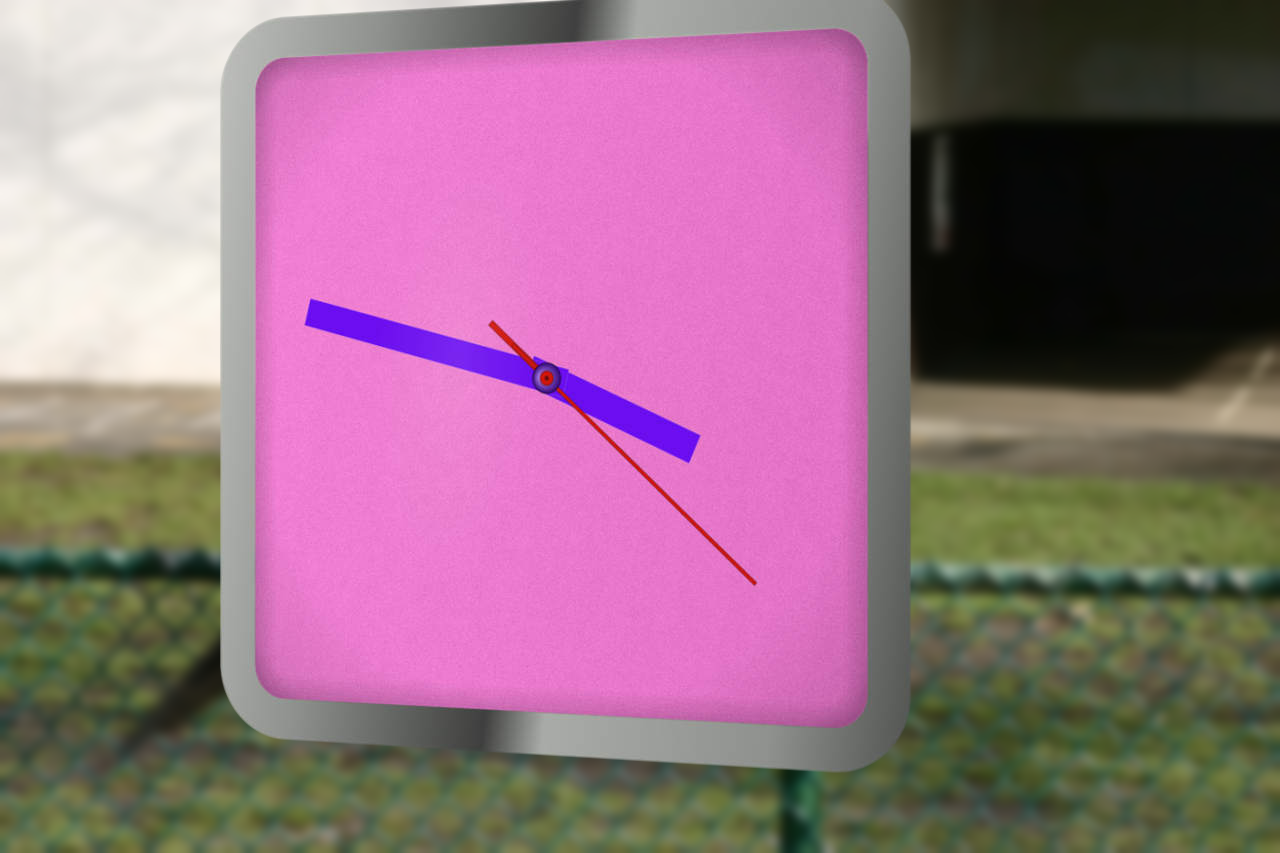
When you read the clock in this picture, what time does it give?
3:47:22
